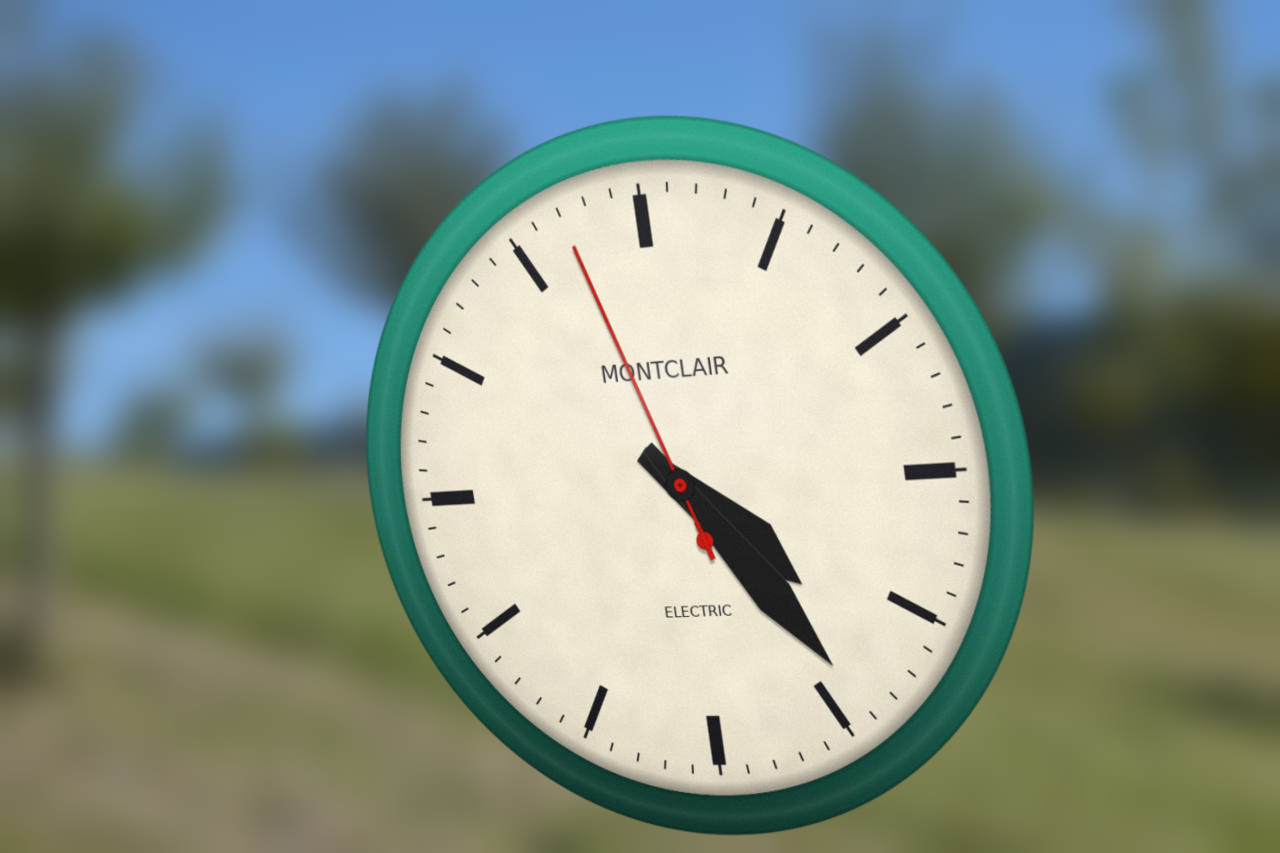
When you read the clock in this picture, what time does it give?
4:23:57
